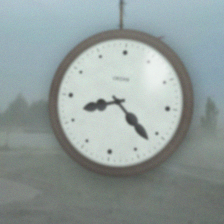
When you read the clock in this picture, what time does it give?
8:22
